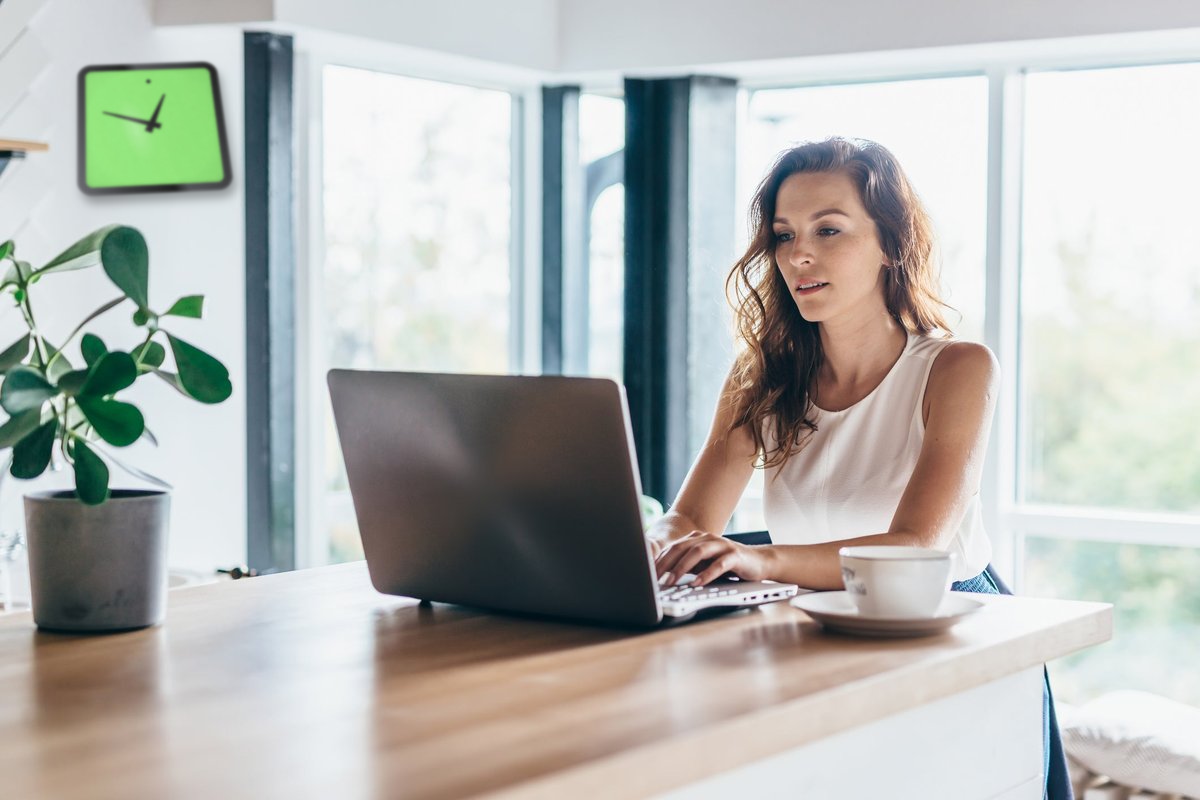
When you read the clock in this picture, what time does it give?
12:48
